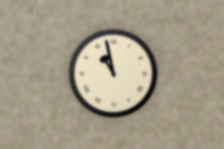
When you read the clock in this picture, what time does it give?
10:58
